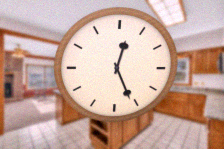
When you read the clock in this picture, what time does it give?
12:26
